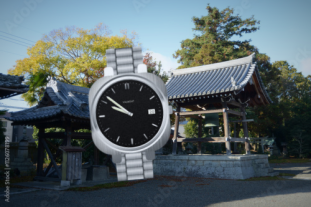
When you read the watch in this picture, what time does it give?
9:52
